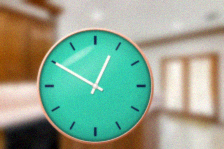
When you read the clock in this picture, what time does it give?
12:50
